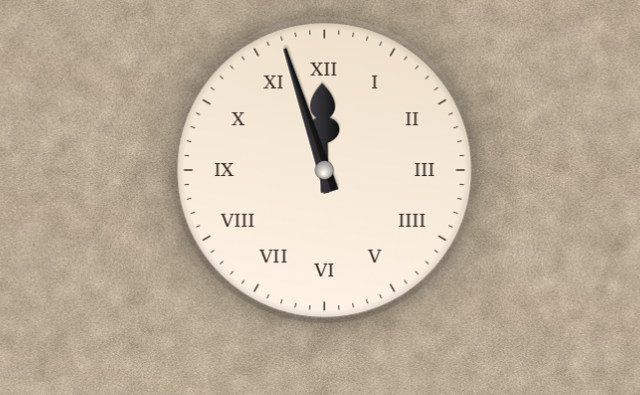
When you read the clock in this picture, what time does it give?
11:57
